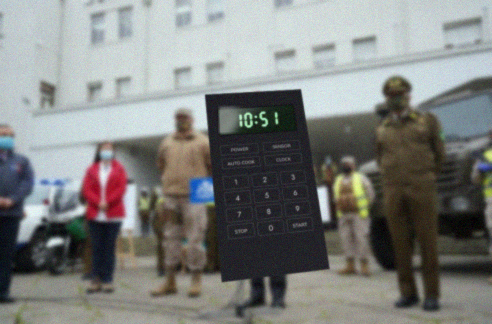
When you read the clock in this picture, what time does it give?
10:51
